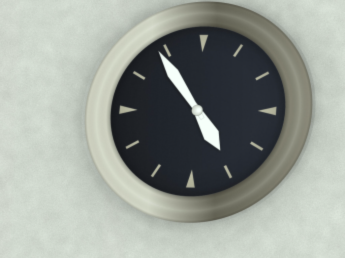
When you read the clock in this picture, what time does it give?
4:54
